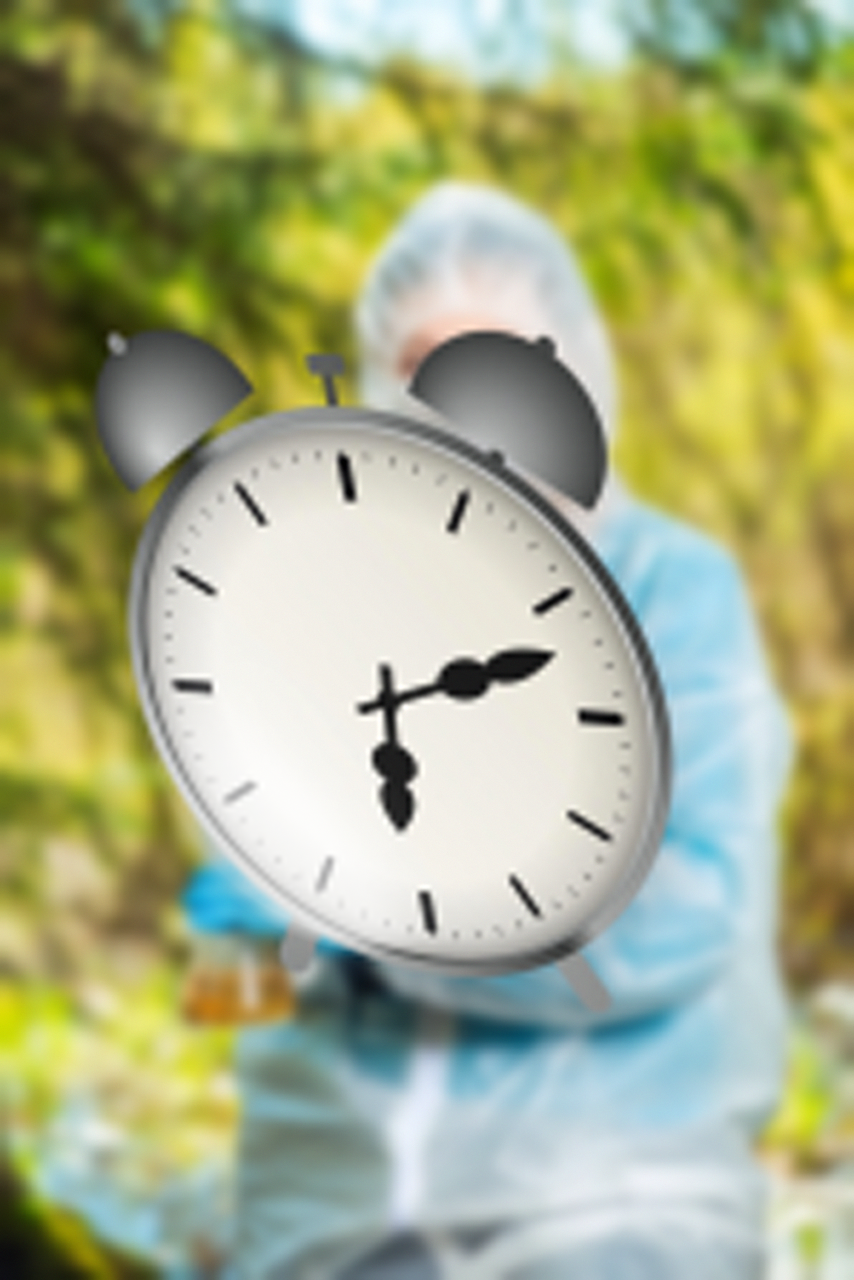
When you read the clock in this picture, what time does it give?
6:12
